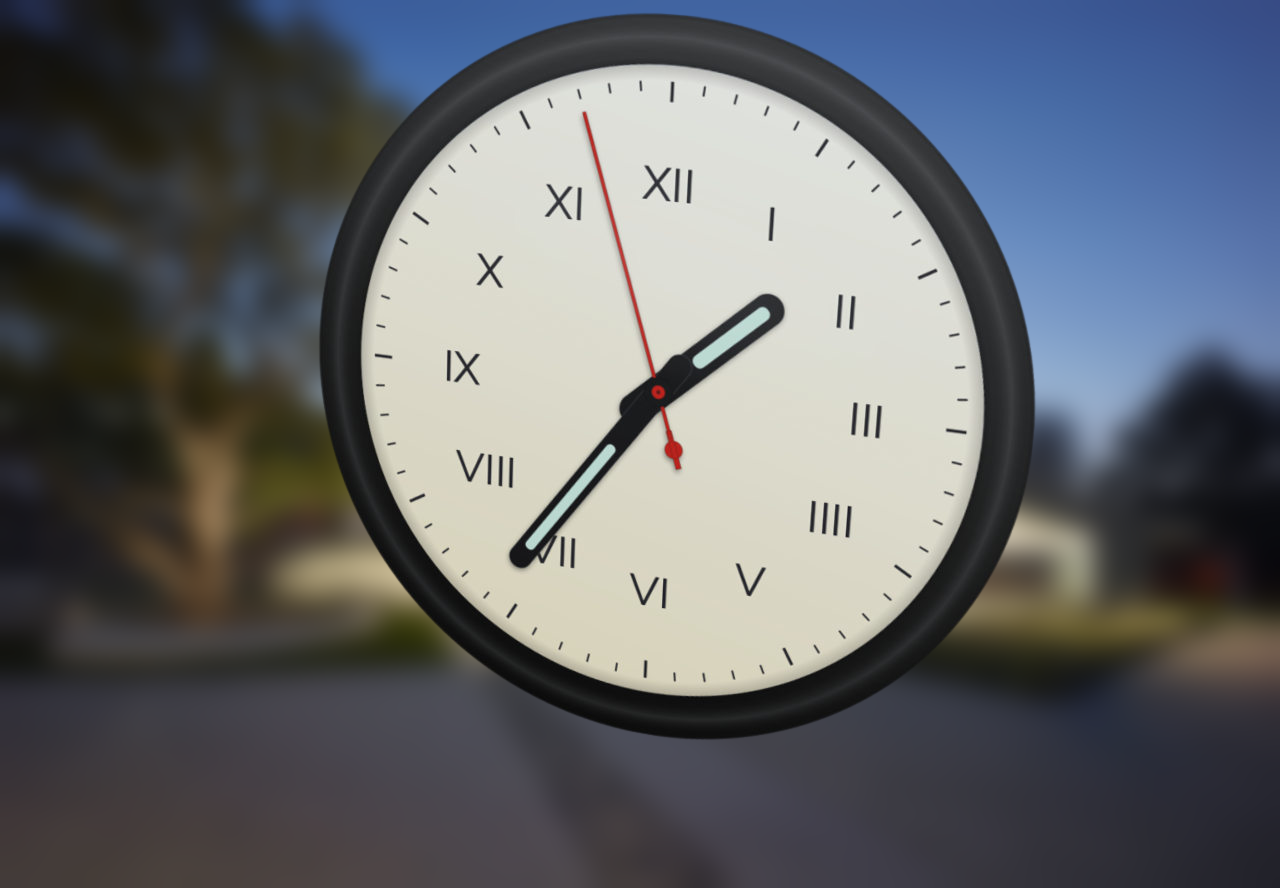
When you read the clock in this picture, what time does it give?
1:35:57
